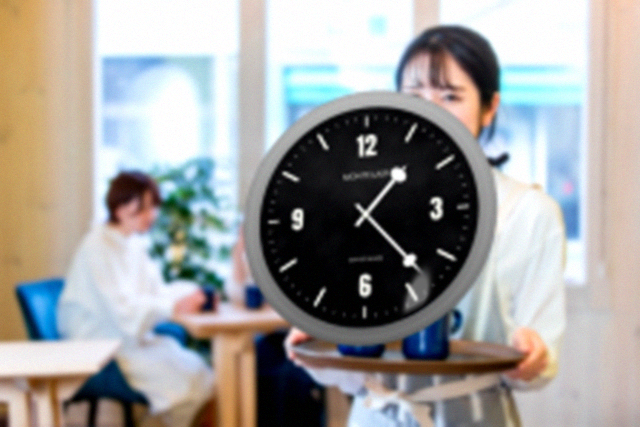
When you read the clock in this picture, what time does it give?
1:23
